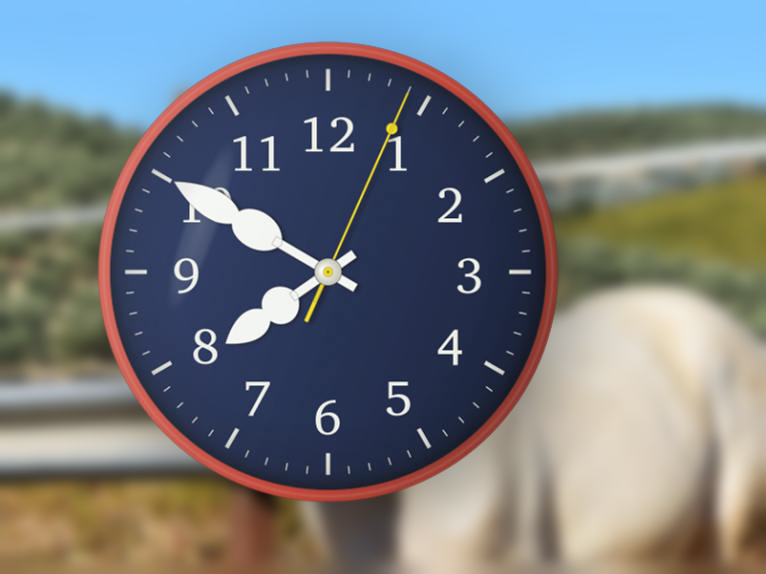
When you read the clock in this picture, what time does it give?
7:50:04
